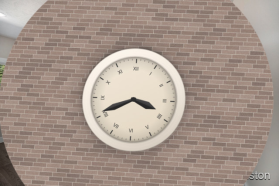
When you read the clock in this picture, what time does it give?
3:41
